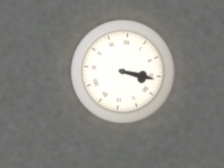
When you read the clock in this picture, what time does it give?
3:16
